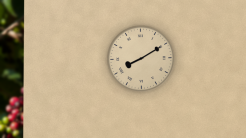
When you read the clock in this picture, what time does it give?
8:10
